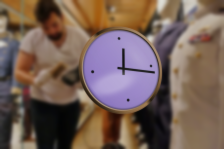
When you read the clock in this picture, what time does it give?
12:17
